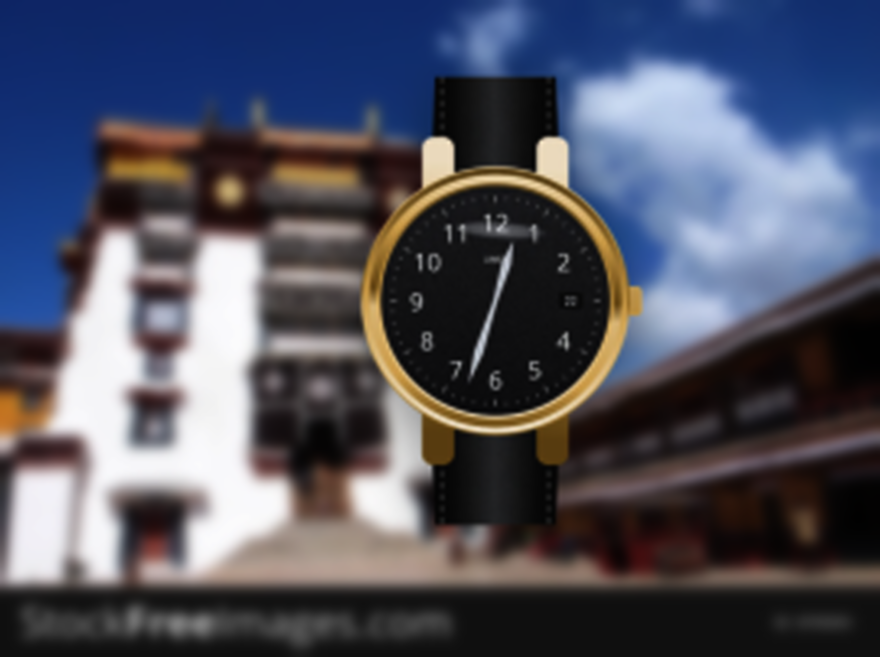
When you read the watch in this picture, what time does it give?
12:33
